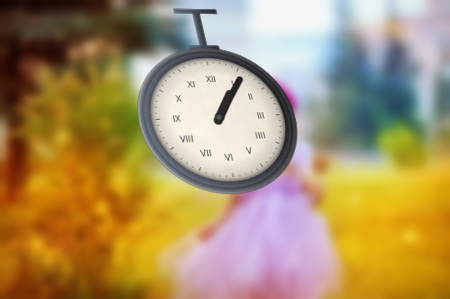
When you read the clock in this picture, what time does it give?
1:06
